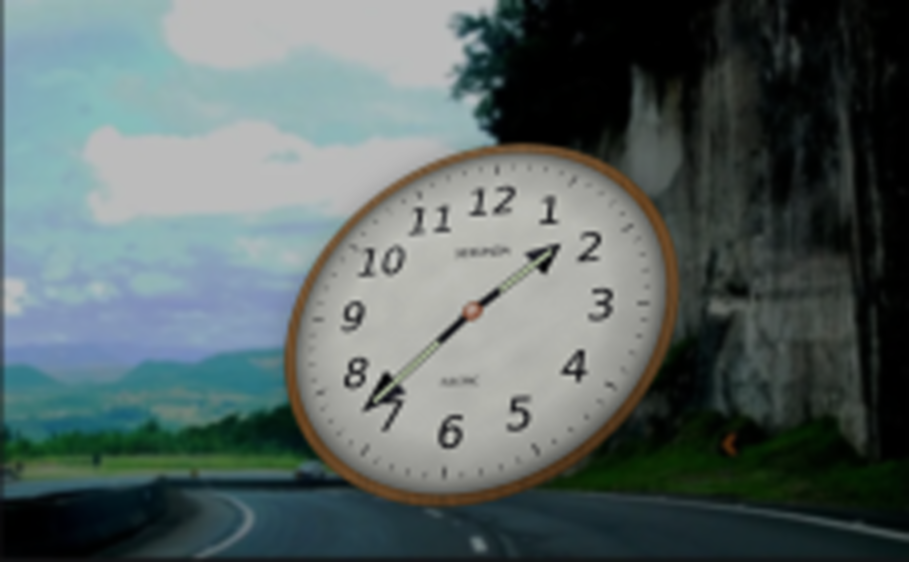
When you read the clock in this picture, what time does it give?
1:37
